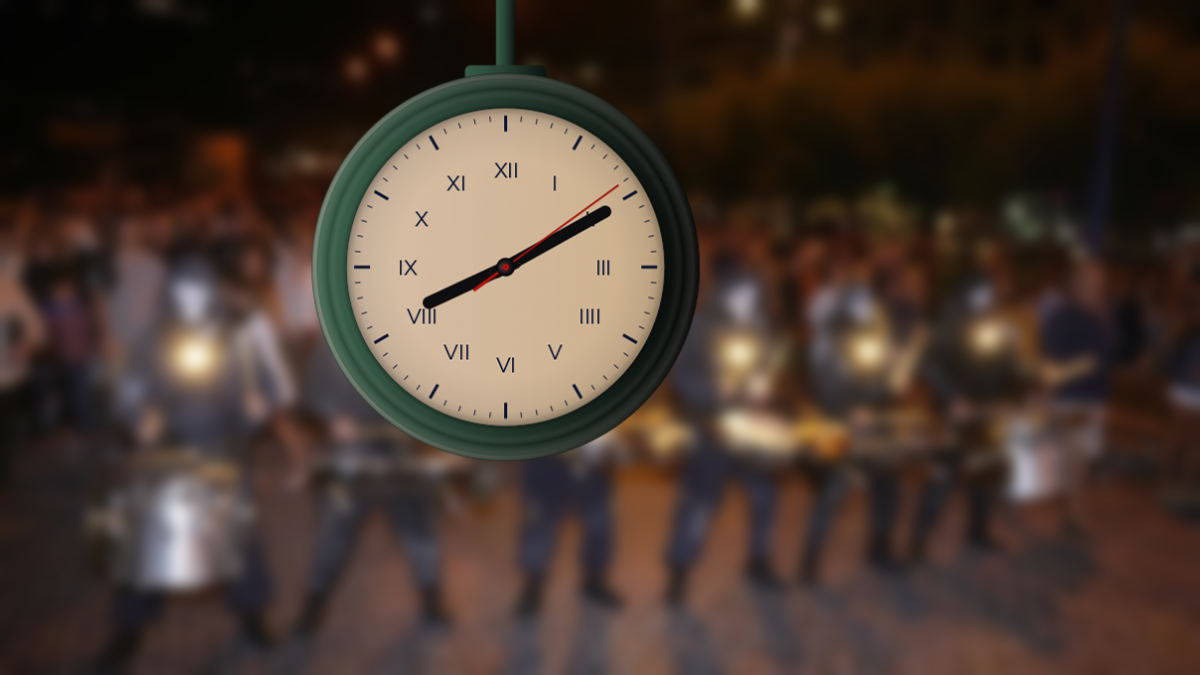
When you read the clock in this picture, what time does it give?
8:10:09
